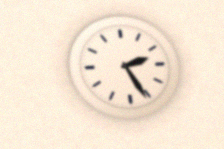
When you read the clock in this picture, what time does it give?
2:26
